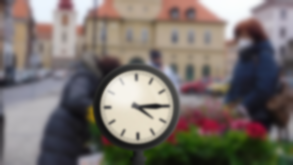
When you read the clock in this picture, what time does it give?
4:15
